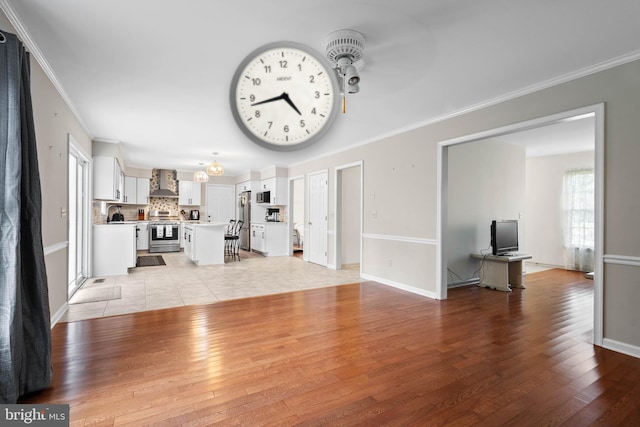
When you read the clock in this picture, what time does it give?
4:43
